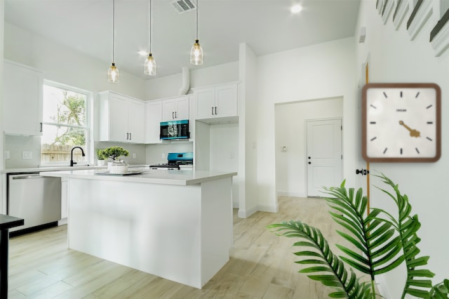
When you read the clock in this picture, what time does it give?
4:21
